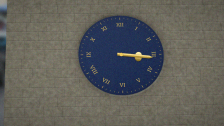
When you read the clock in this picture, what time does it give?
3:16
